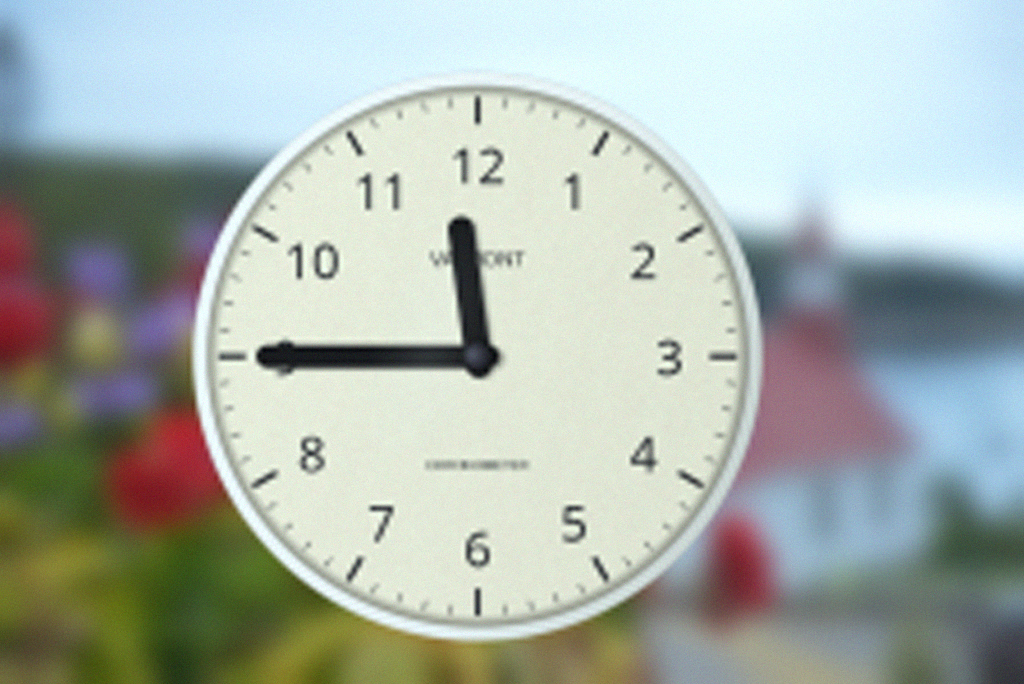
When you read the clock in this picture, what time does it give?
11:45
